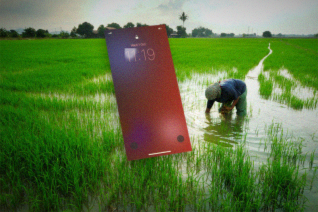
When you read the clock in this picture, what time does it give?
11:19
